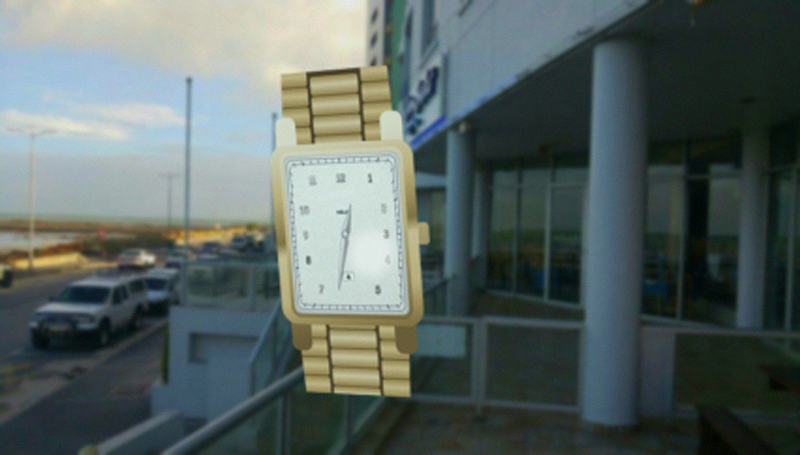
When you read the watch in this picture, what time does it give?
12:32
